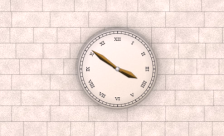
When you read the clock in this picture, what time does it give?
3:51
